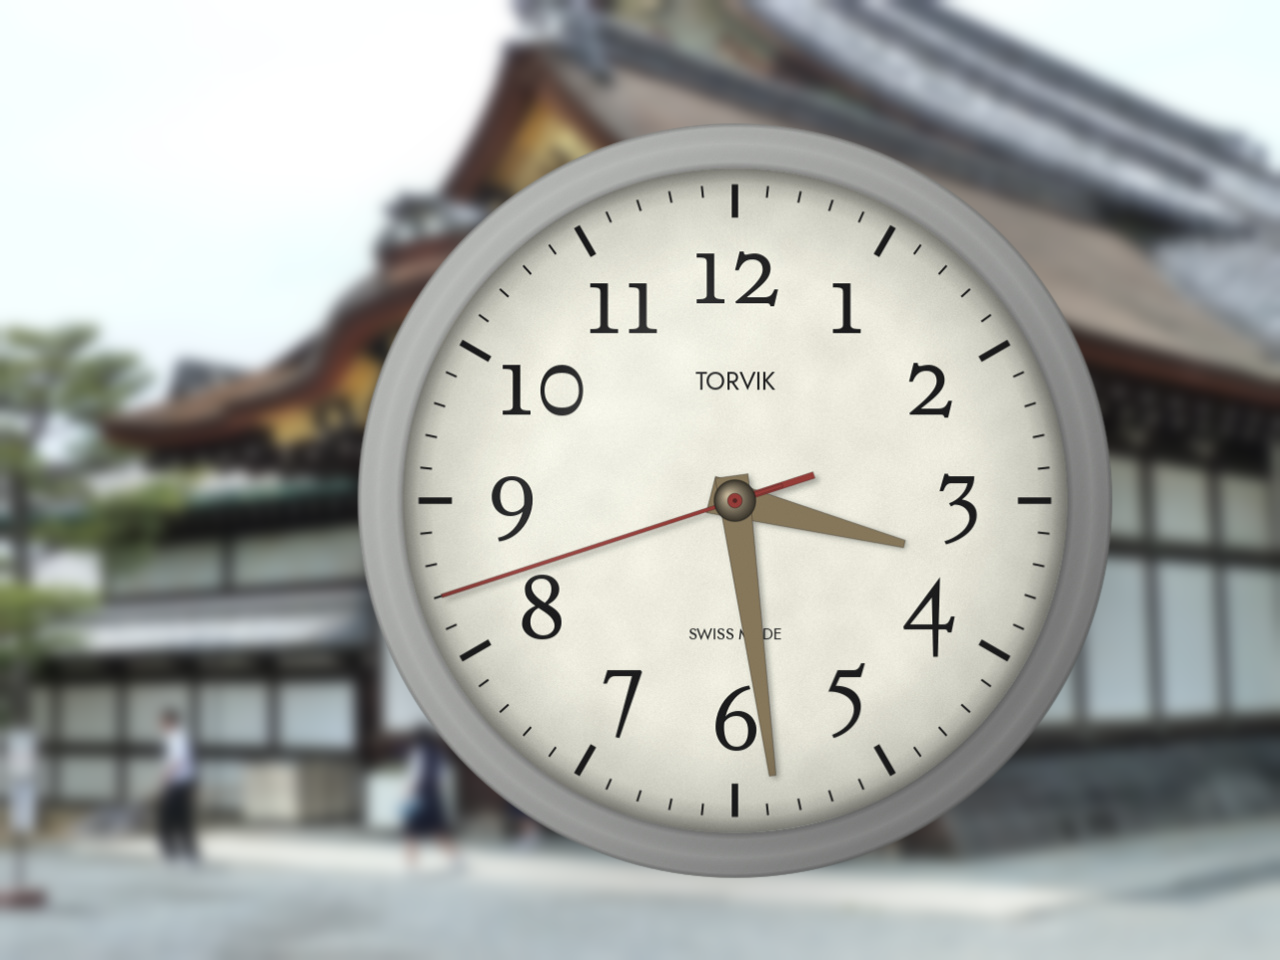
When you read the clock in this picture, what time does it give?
3:28:42
